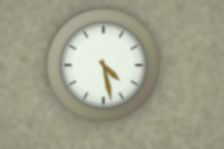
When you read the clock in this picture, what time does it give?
4:28
